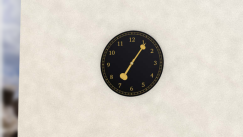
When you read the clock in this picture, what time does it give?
7:06
